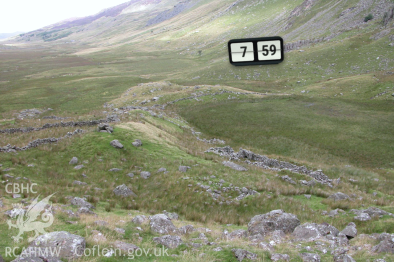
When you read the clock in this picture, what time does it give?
7:59
